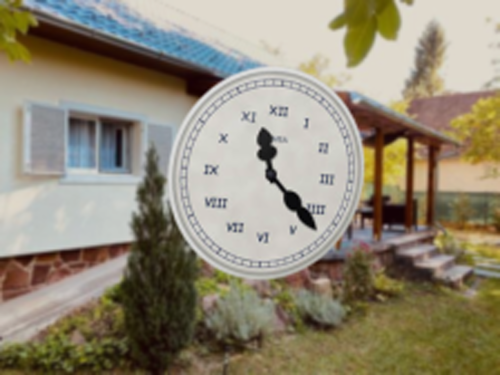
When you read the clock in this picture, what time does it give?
11:22
